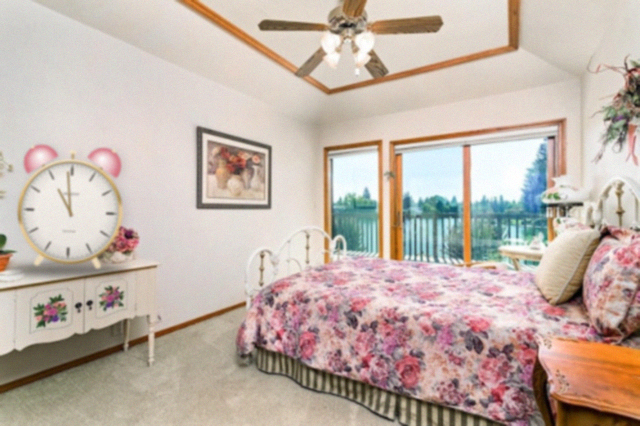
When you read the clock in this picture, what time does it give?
10:59
